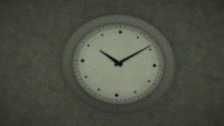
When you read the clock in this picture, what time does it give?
10:09
